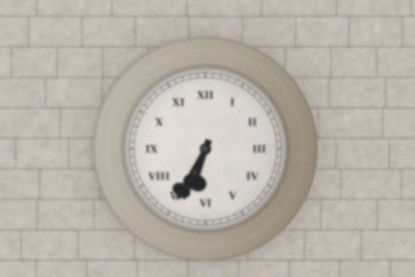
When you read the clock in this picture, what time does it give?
6:35
